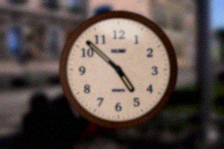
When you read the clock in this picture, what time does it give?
4:52
